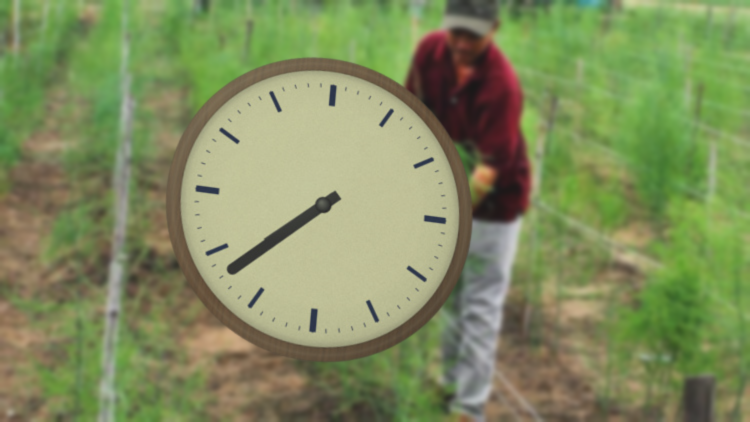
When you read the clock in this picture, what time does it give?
7:38
